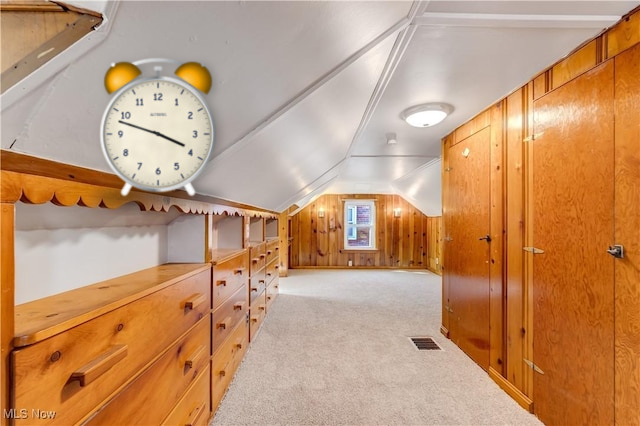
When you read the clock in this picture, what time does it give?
3:48
